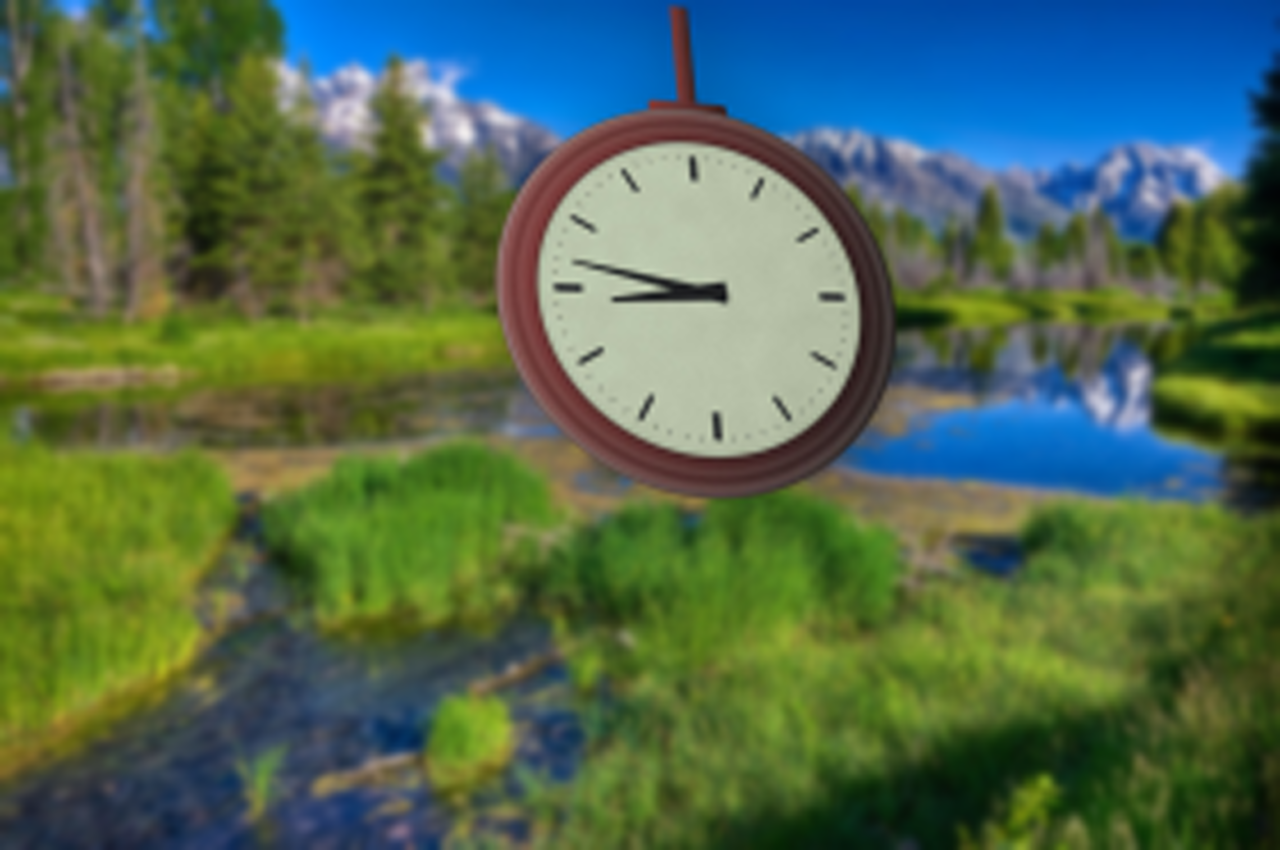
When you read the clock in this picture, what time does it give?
8:47
